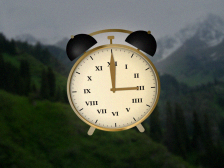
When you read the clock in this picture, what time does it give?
3:00
